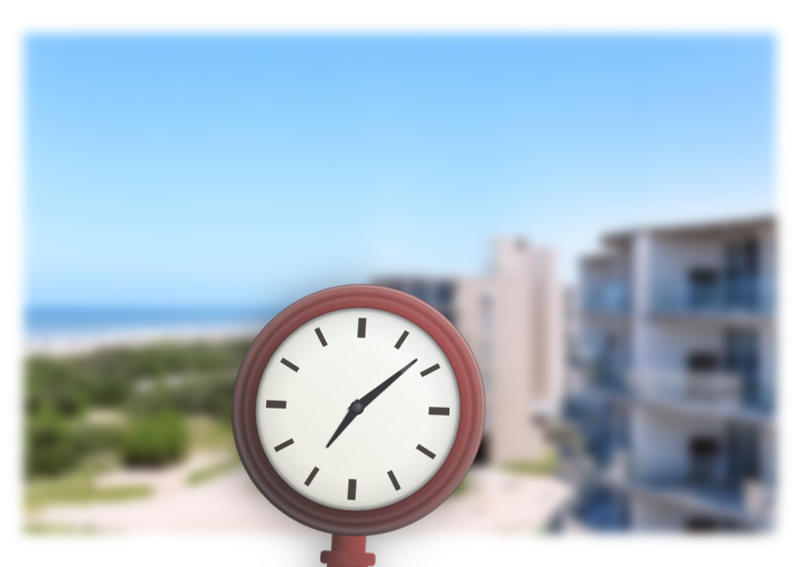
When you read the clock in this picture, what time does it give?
7:08
